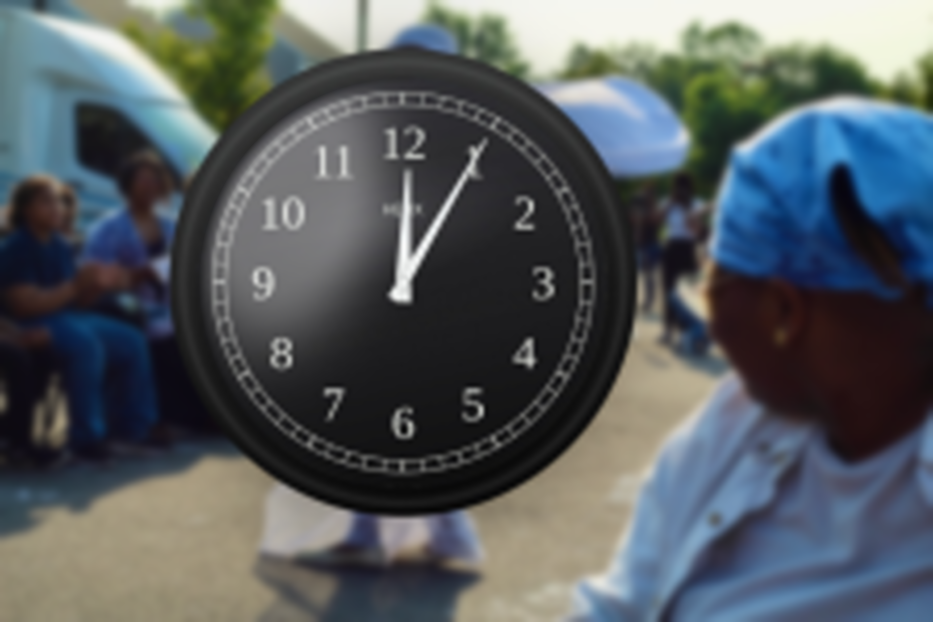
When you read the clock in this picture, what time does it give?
12:05
